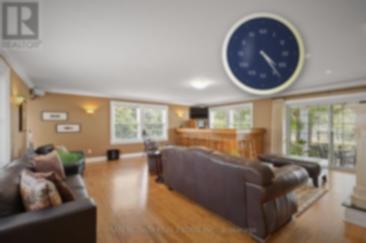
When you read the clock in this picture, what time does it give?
4:24
